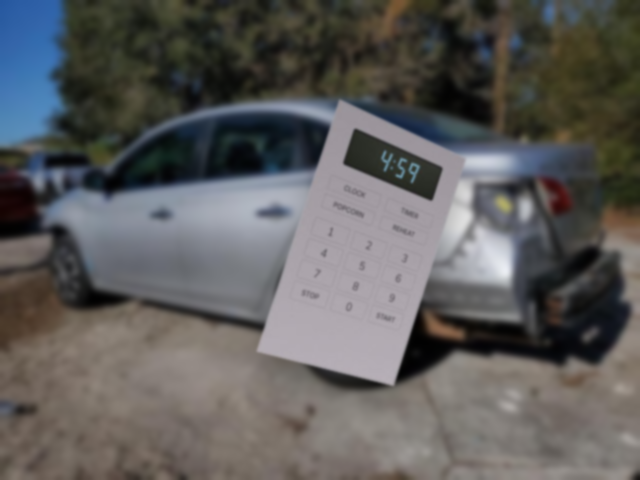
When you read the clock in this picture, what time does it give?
4:59
